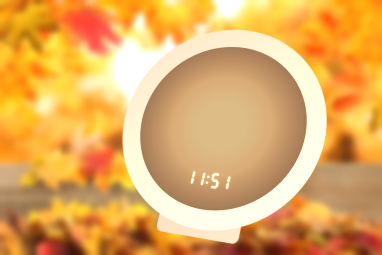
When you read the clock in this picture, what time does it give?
11:51
